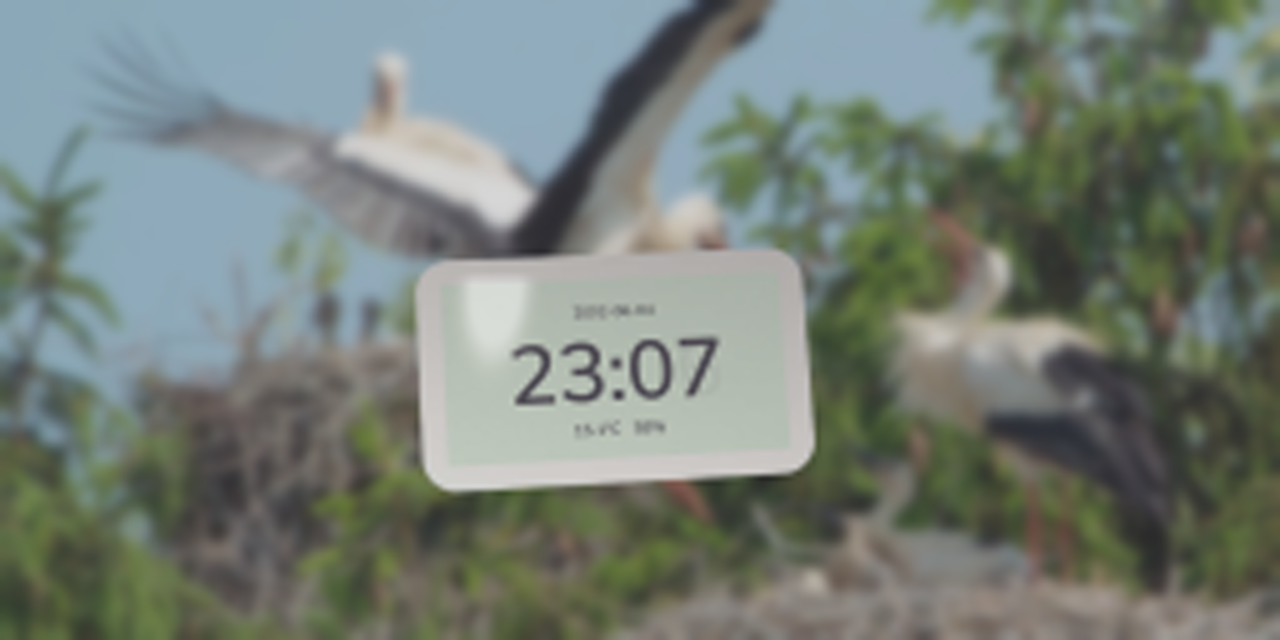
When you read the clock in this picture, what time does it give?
23:07
